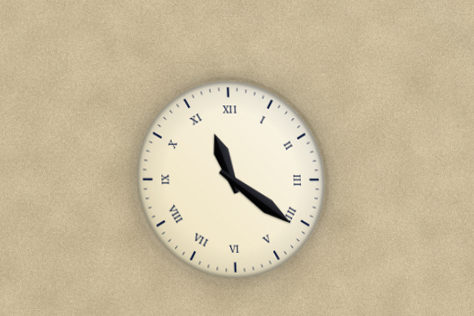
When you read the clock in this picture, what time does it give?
11:21
